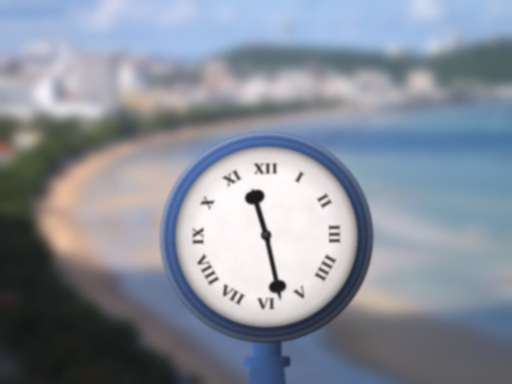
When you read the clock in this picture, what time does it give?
11:28
